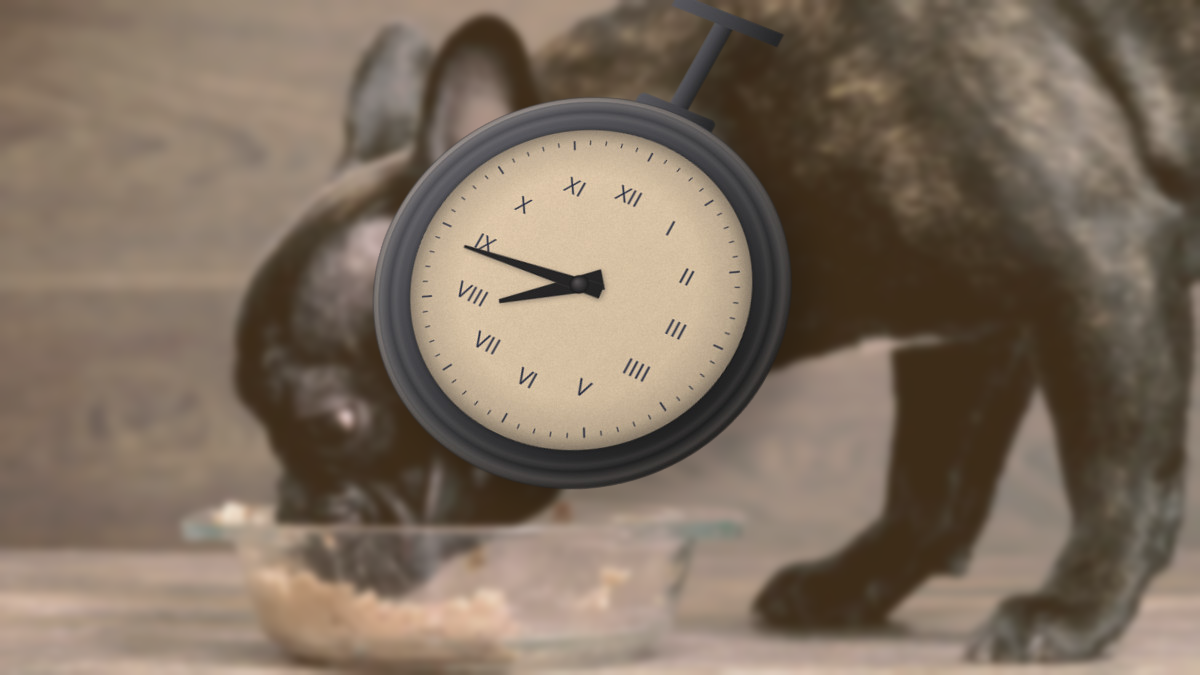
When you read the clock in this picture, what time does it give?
7:44
